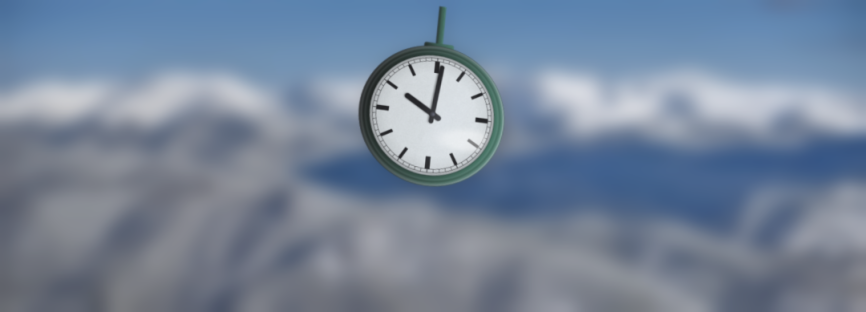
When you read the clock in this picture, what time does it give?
10:01
